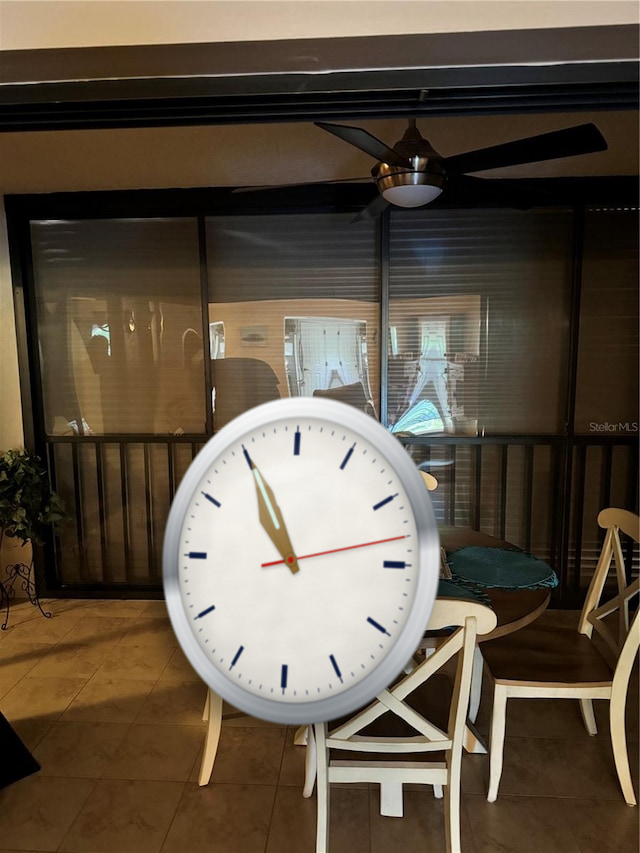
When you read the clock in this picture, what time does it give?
10:55:13
